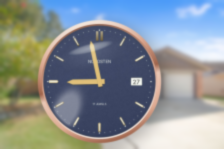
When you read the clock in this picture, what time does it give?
8:58
